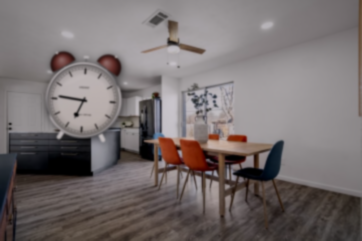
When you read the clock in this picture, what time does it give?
6:46
